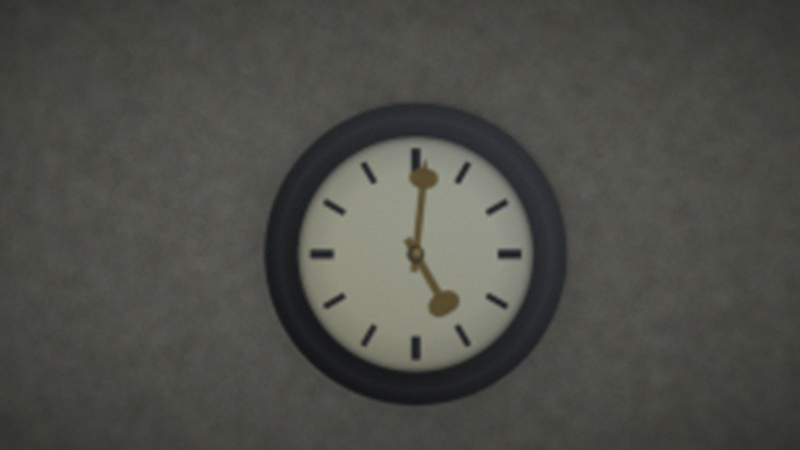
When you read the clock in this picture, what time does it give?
5:01
